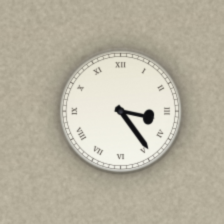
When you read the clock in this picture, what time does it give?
3:24
